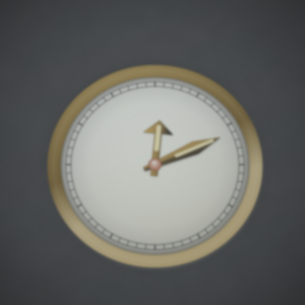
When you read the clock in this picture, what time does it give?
12:11
